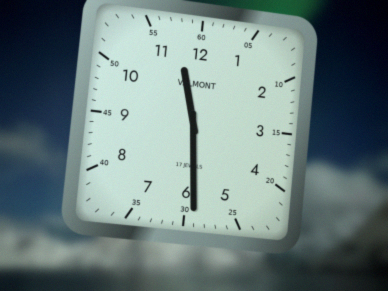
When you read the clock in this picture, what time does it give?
11:29
